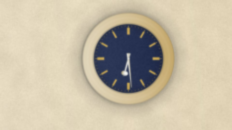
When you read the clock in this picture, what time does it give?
6:29
